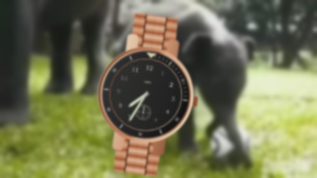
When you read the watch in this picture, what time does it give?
7:34
